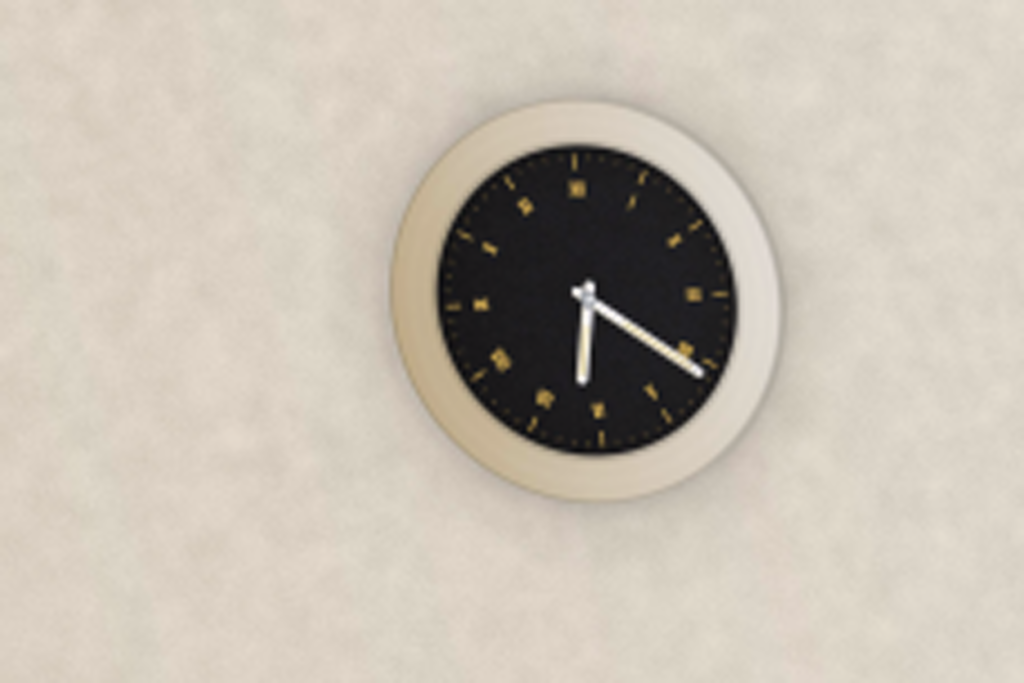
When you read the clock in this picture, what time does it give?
6:21
